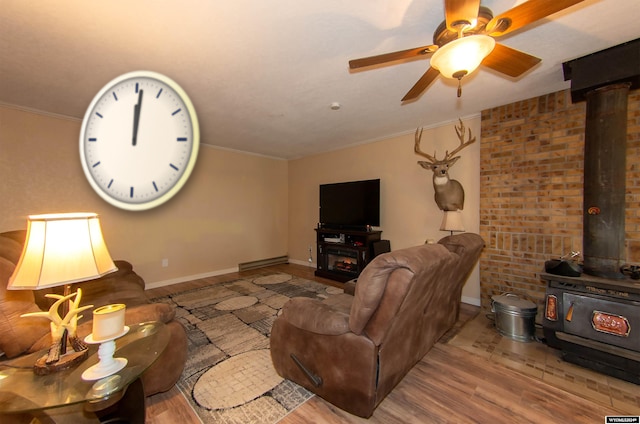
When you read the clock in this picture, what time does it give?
12:01
